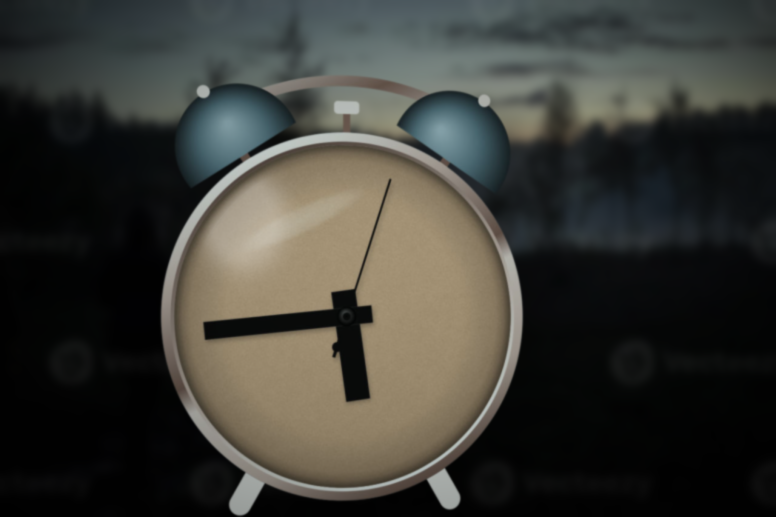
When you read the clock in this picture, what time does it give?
5:44:03
